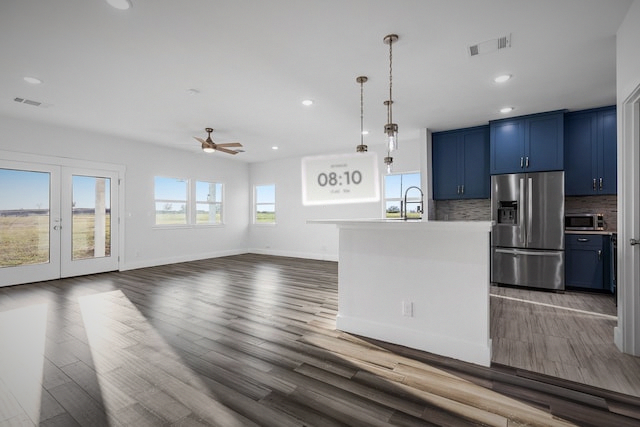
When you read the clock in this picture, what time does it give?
8:10
